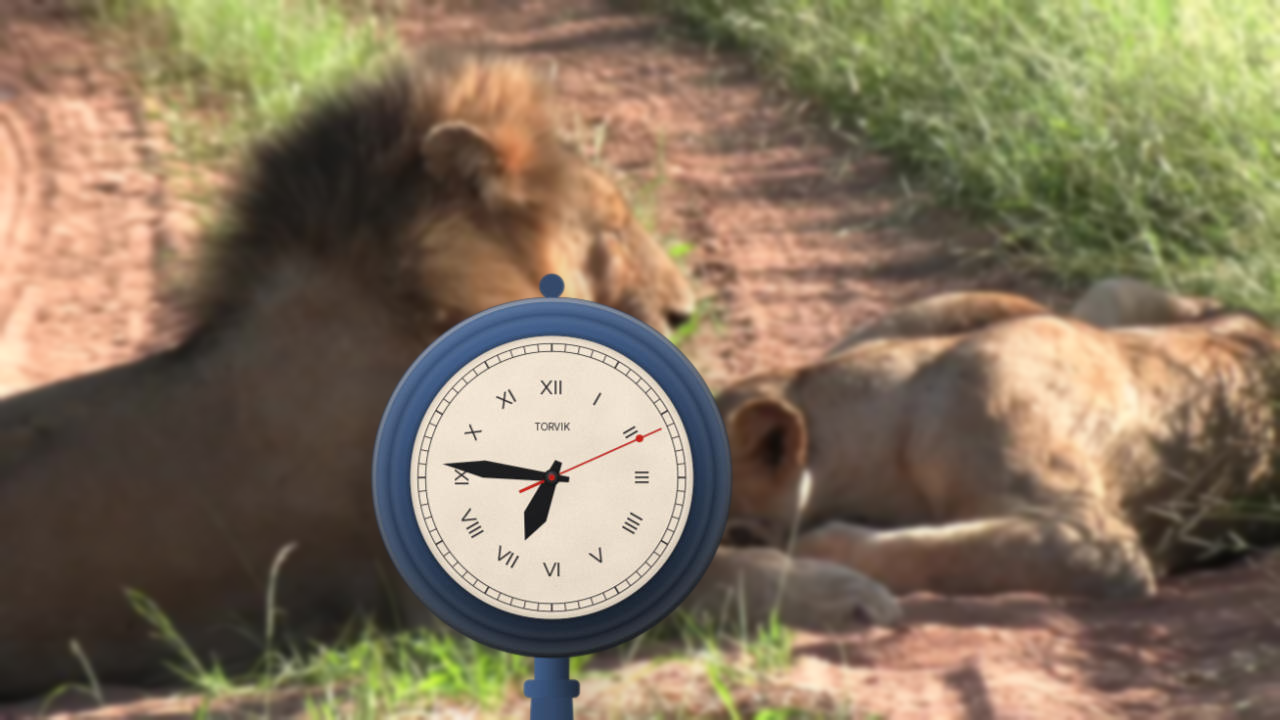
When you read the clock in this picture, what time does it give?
6:46:11
